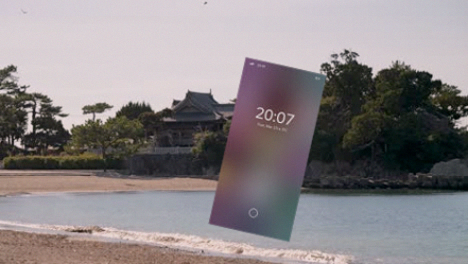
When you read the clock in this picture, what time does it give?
20:07
